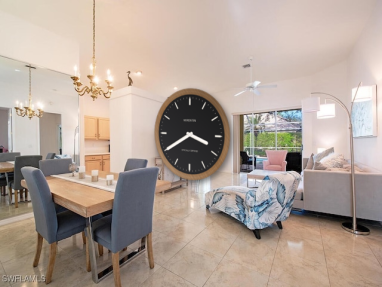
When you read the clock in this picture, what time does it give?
3:40
